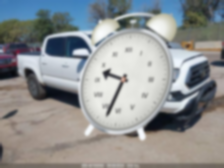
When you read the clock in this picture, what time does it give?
9:33
